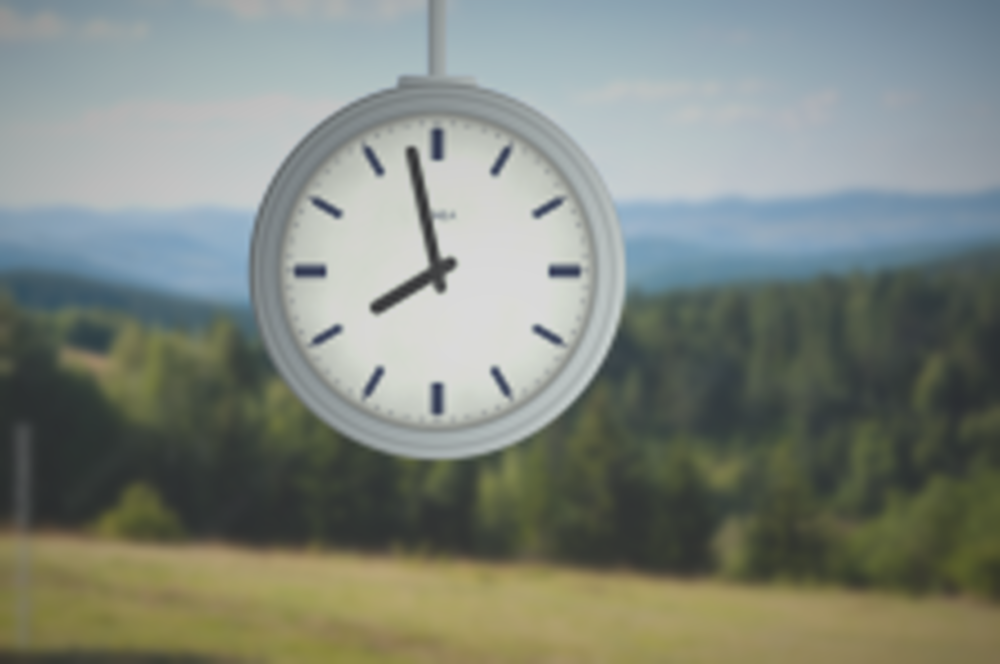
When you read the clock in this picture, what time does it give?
7:58
